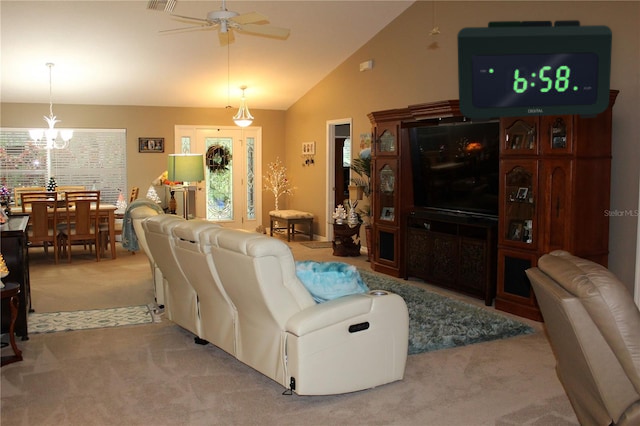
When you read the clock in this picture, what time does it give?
6:58
